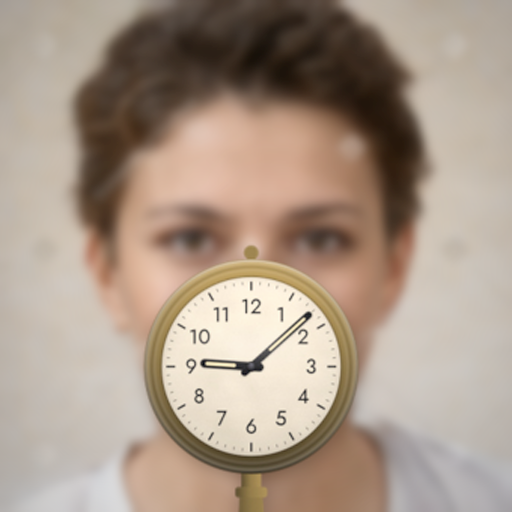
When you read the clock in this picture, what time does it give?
9:08
